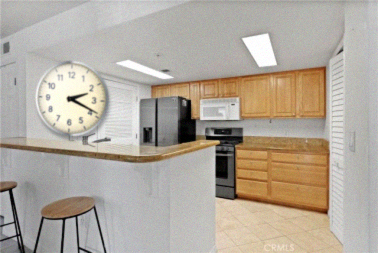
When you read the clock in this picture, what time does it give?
2:19
